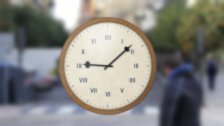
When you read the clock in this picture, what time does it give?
9:08
